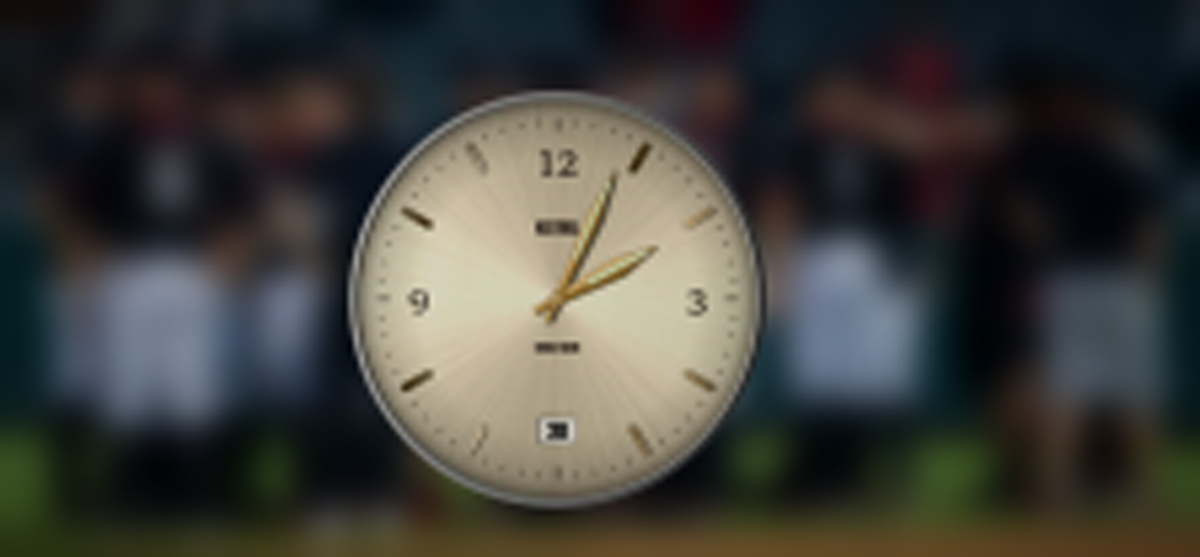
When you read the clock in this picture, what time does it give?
2:04
